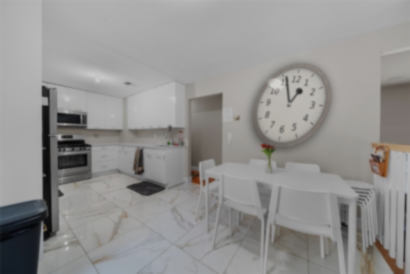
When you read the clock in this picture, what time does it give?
12:56
